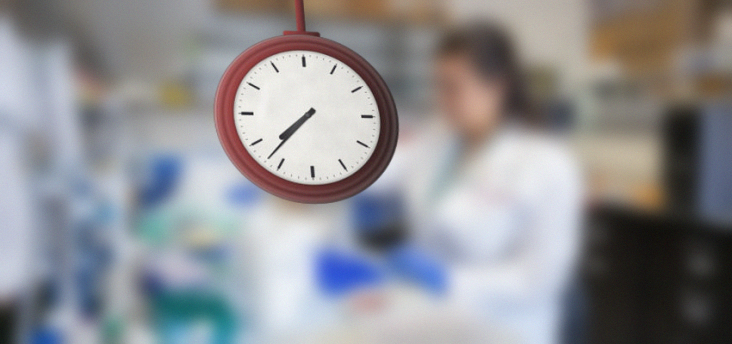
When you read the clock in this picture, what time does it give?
7:37
